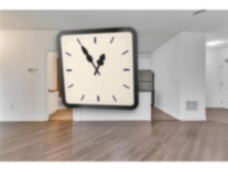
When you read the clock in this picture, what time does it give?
12:55
